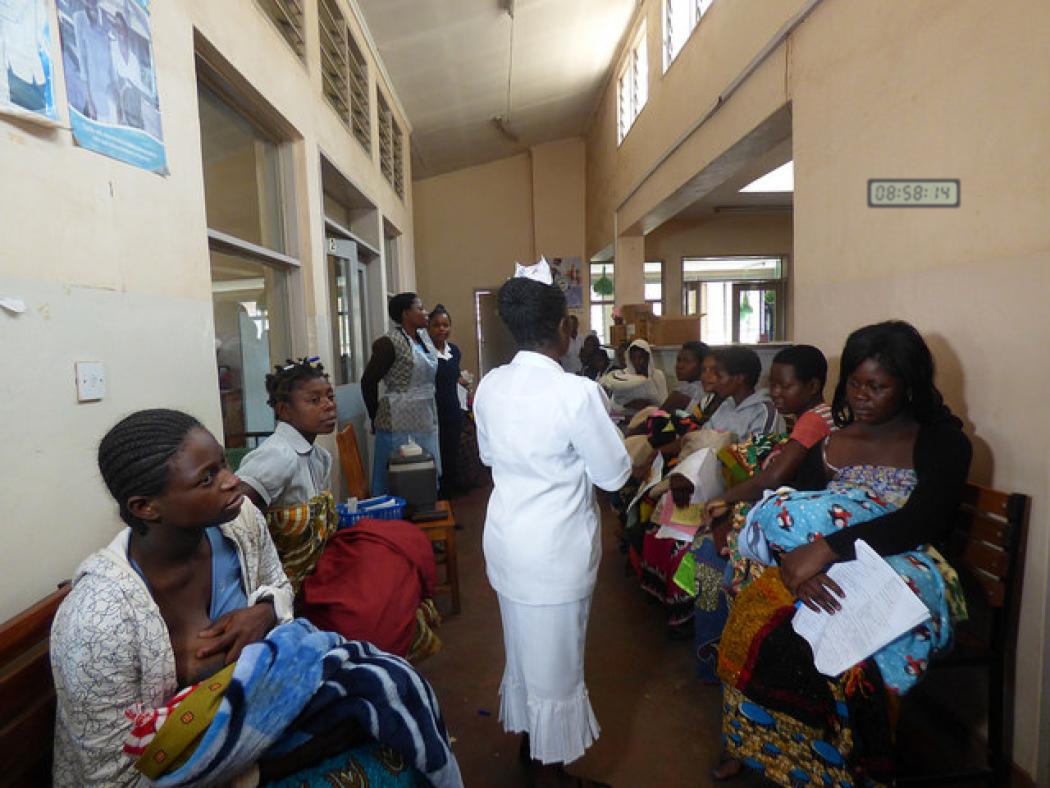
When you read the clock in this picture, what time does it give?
8:58:14
